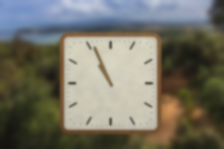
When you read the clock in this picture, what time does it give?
10:56
